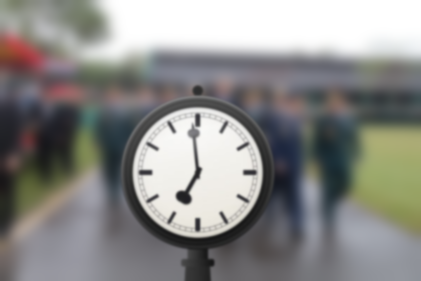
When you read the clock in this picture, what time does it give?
6:59
